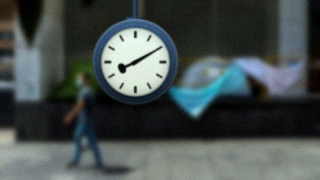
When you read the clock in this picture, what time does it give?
8:10
